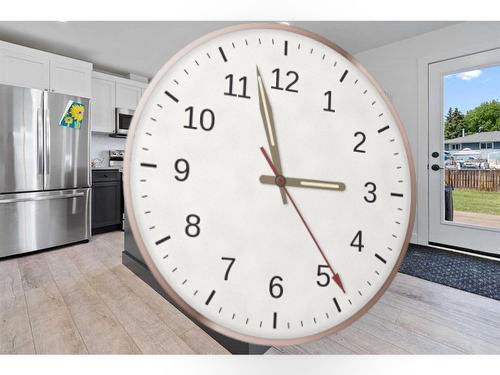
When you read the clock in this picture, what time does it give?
2:57:24
